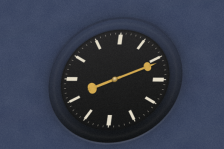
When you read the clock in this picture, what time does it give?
8:11
